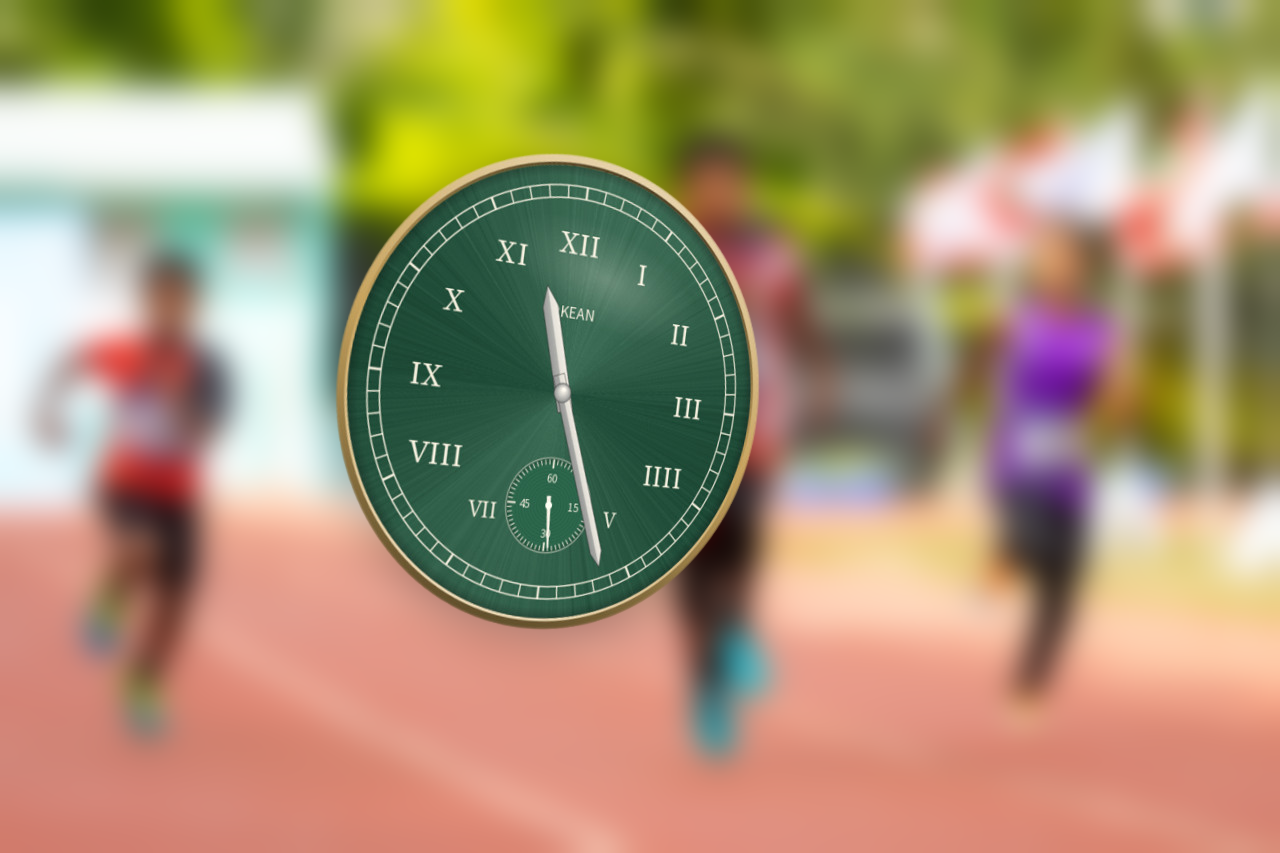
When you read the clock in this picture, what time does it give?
11:26:29
